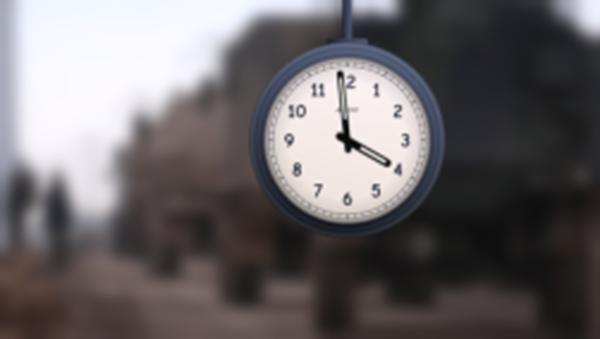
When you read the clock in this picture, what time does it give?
3:59
